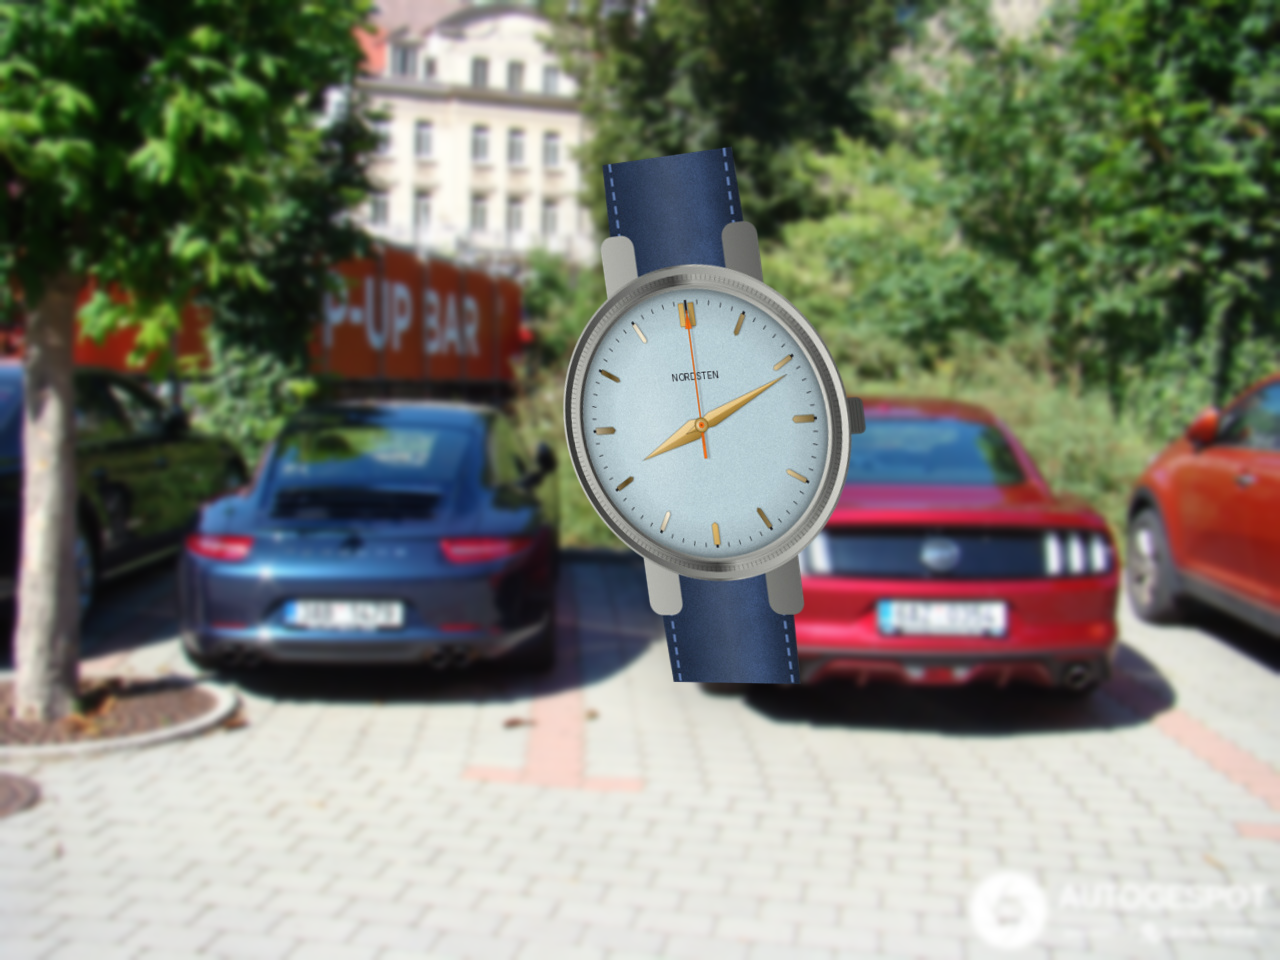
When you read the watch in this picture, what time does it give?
8:11:00
